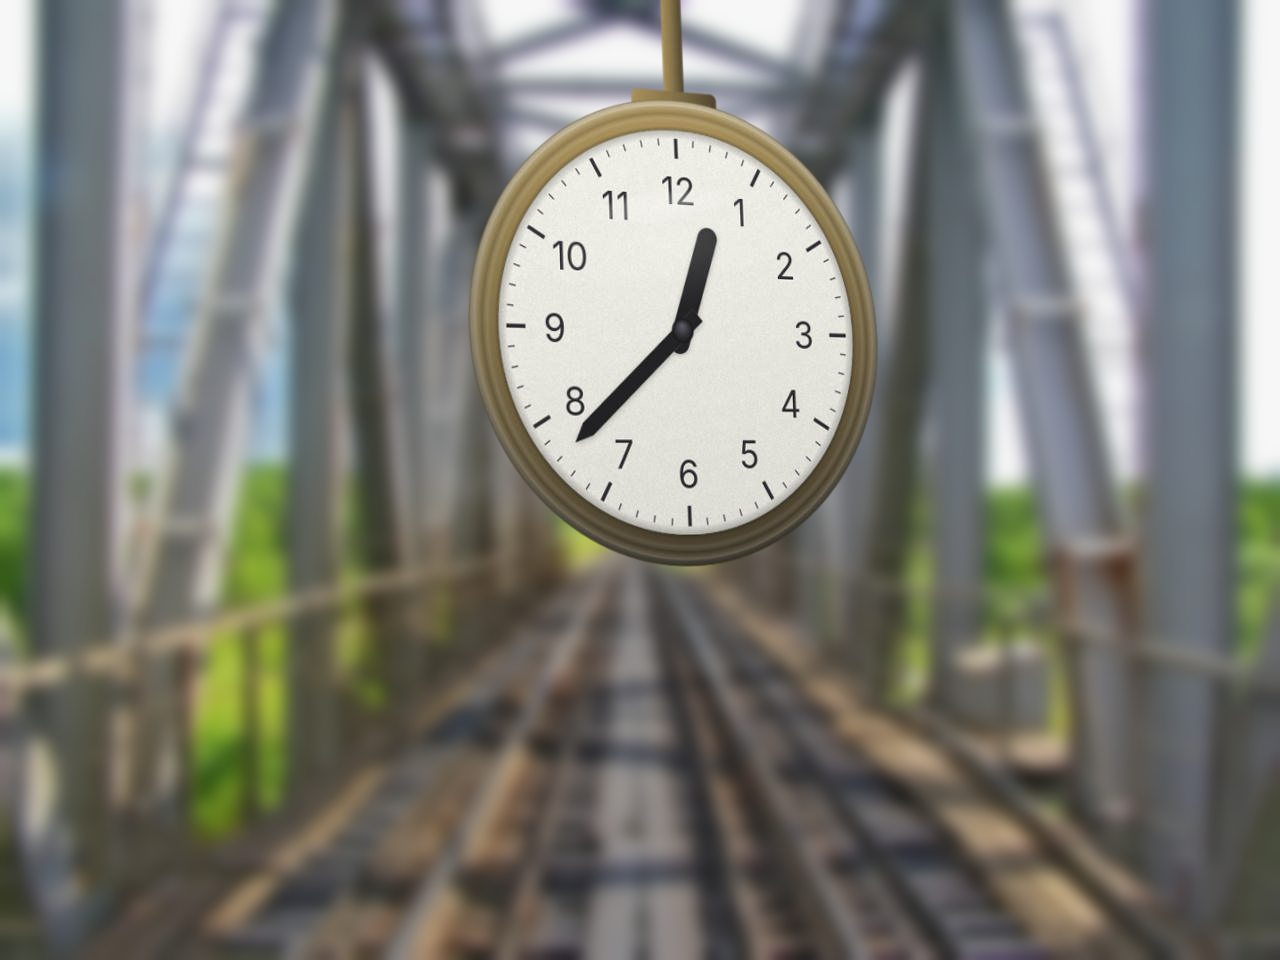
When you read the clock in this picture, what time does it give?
12:38
